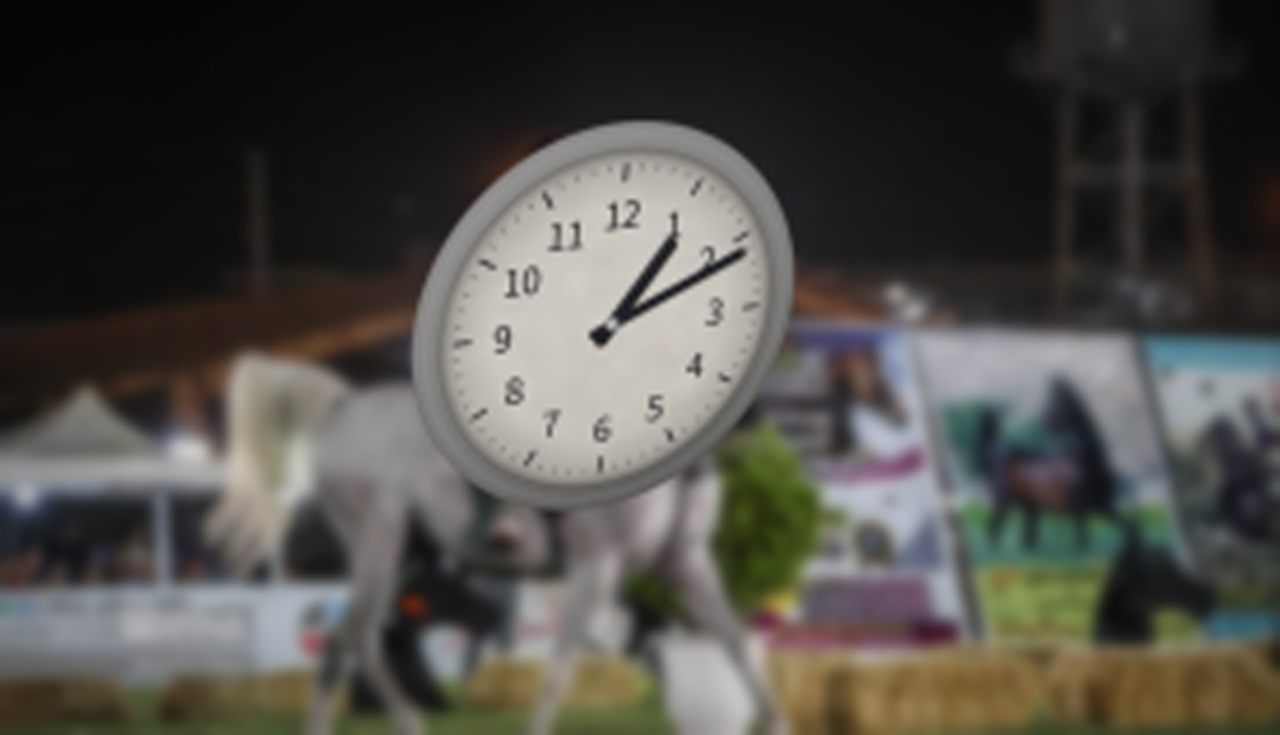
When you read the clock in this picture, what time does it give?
1:11
